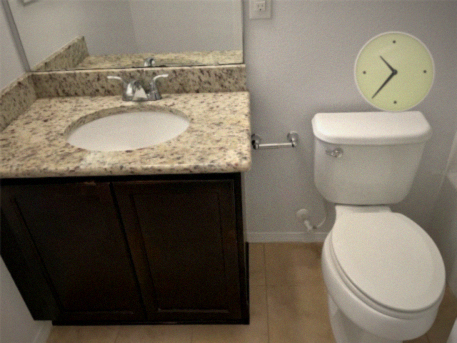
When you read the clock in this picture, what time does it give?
10:37
